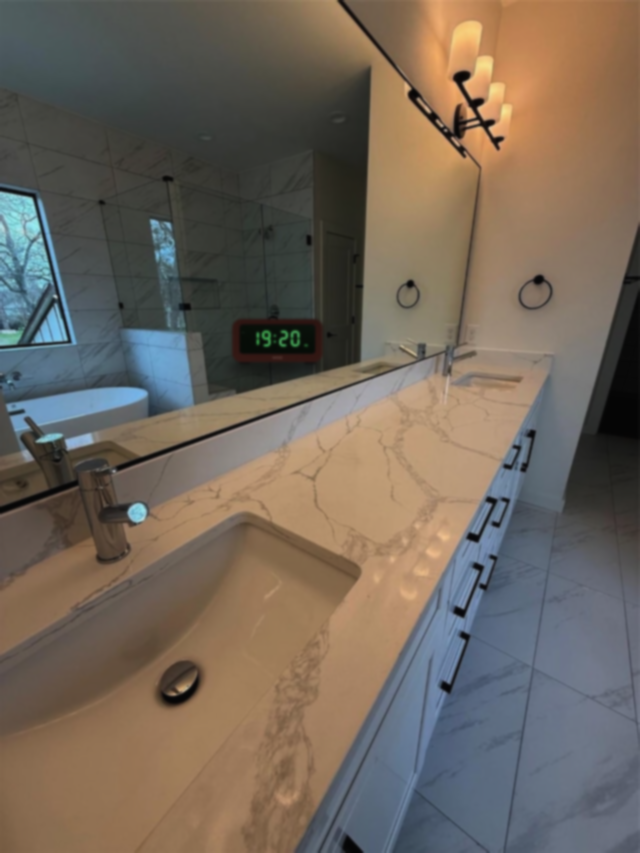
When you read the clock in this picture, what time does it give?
19:20
